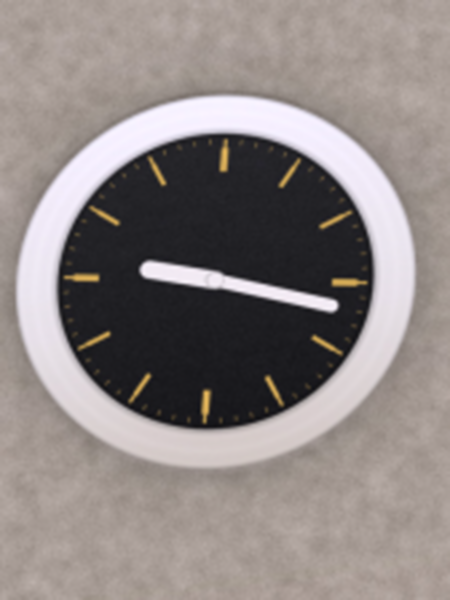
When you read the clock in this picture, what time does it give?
9:17
